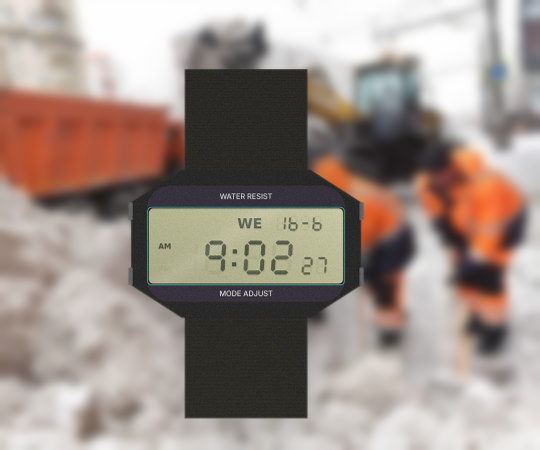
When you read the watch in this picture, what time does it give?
9:02:27
